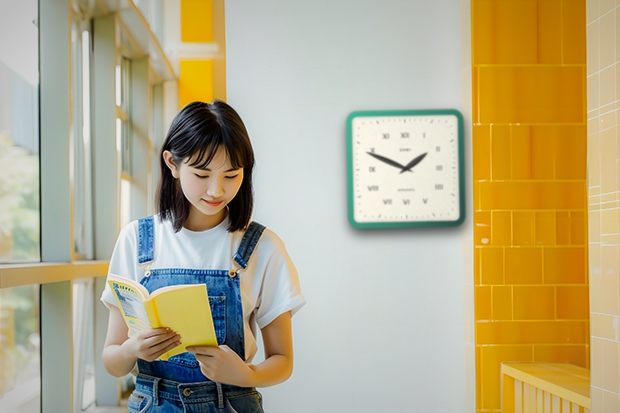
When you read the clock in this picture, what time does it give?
1:49
